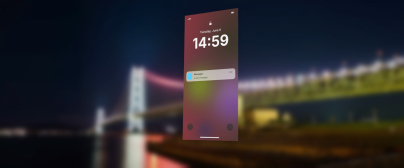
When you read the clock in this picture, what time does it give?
14:59
